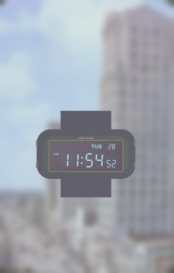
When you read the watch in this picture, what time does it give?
11:54:52
